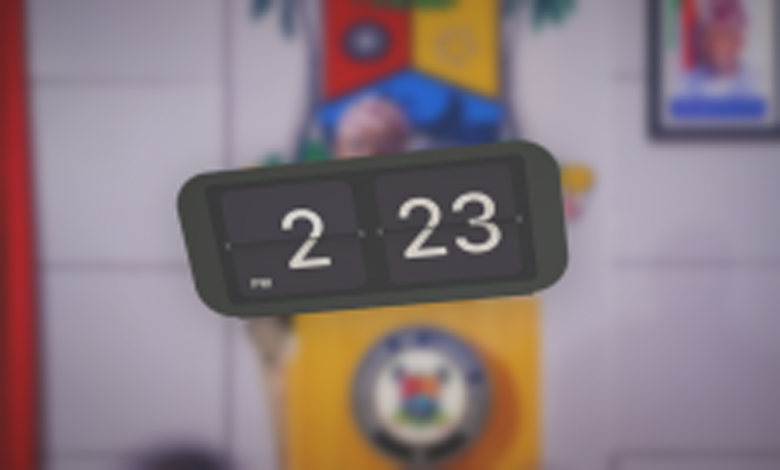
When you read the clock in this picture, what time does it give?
2:23
